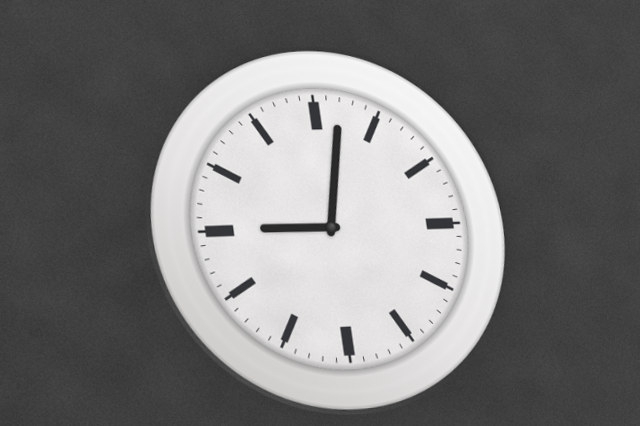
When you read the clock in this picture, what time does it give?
9:02
